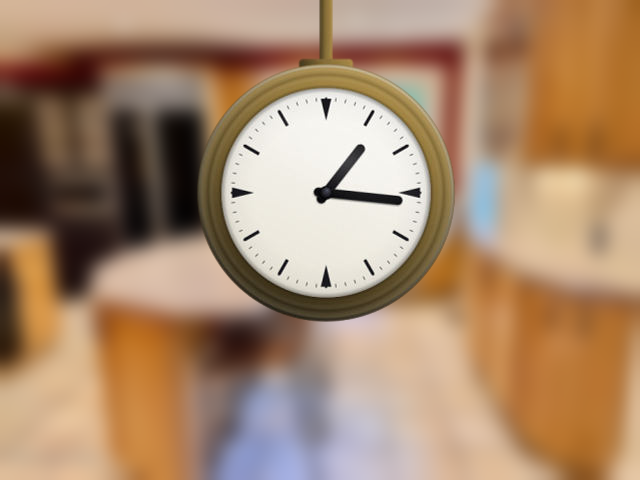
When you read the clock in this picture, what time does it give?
1:16
